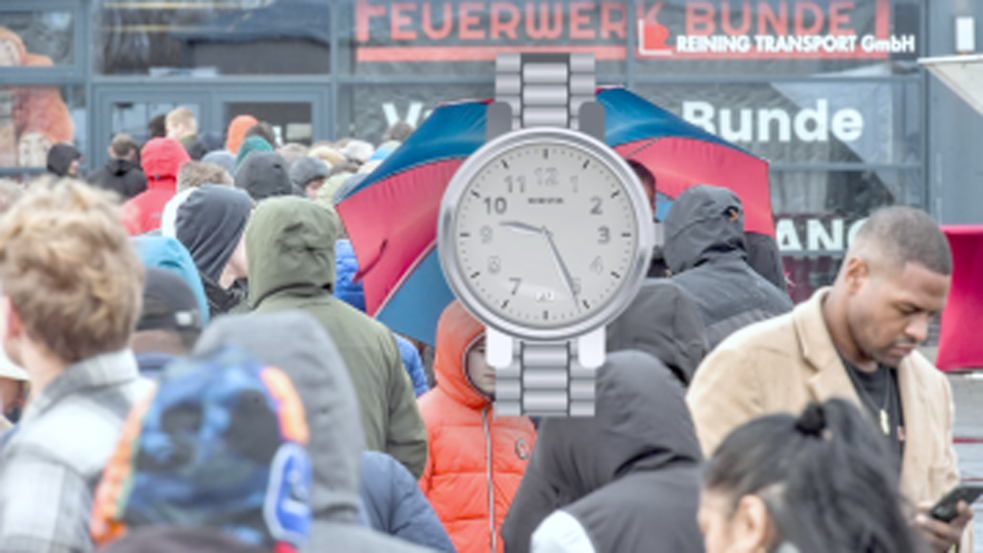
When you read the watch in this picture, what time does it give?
9:26
